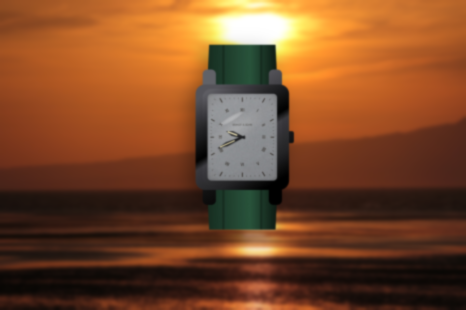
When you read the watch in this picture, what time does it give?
9:41
